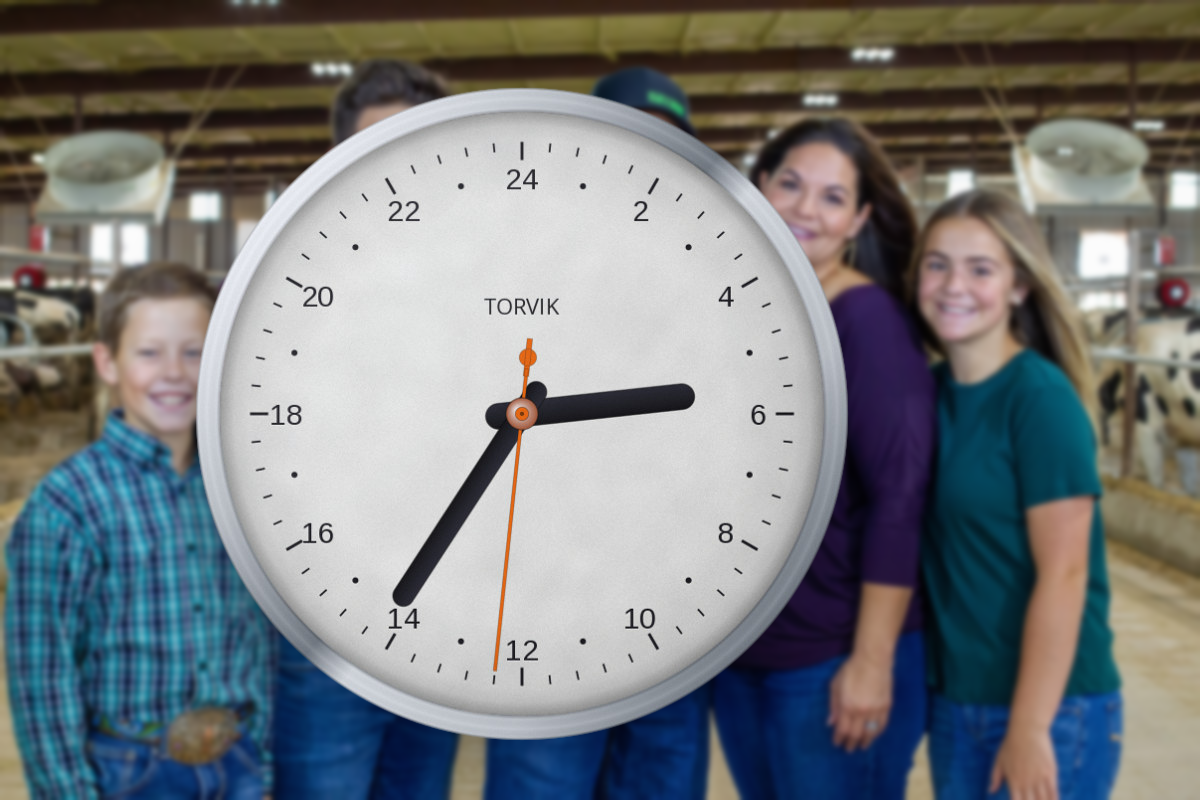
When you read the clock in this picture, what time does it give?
5:35:31
